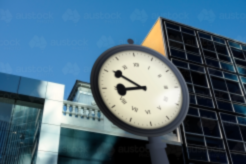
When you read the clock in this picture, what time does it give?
8:51
